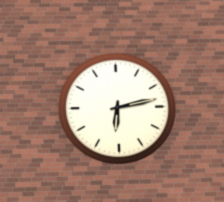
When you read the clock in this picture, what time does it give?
6:13
